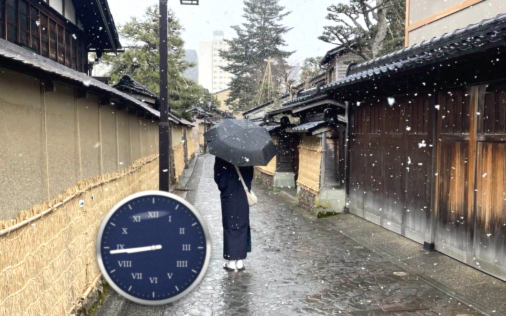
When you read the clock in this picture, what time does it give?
8:44
